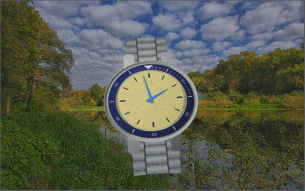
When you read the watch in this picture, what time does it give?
1:58
